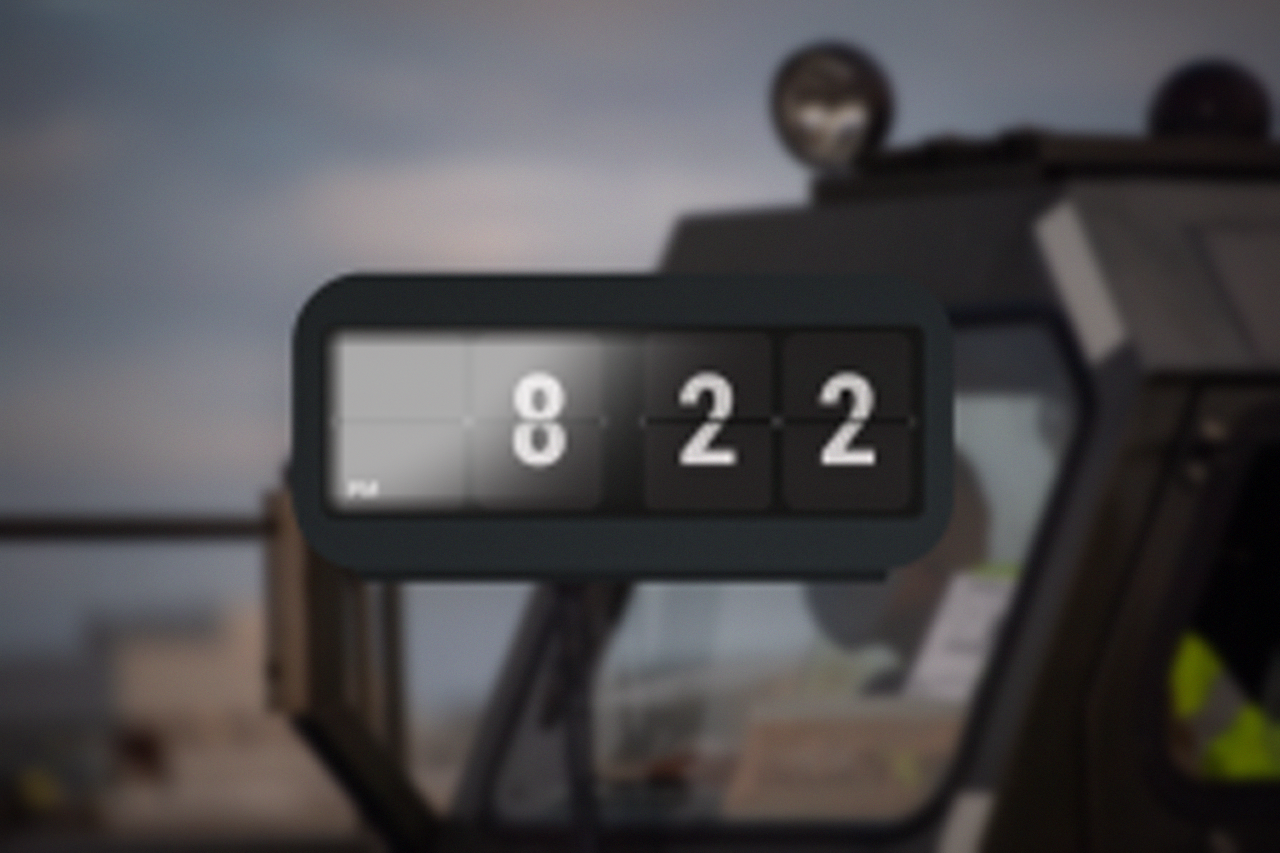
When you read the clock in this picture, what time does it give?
8:22
